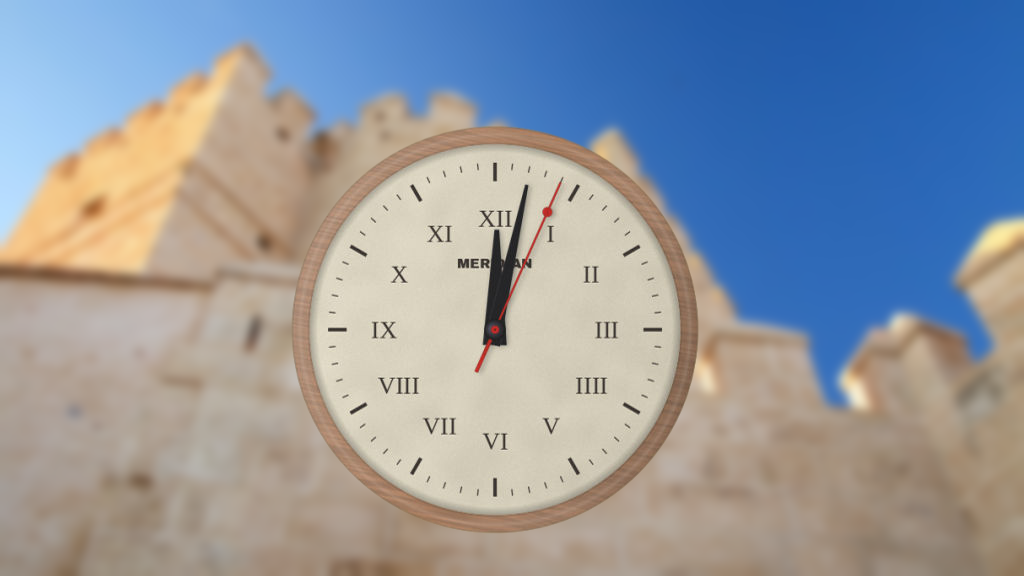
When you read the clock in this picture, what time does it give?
12:02:04
